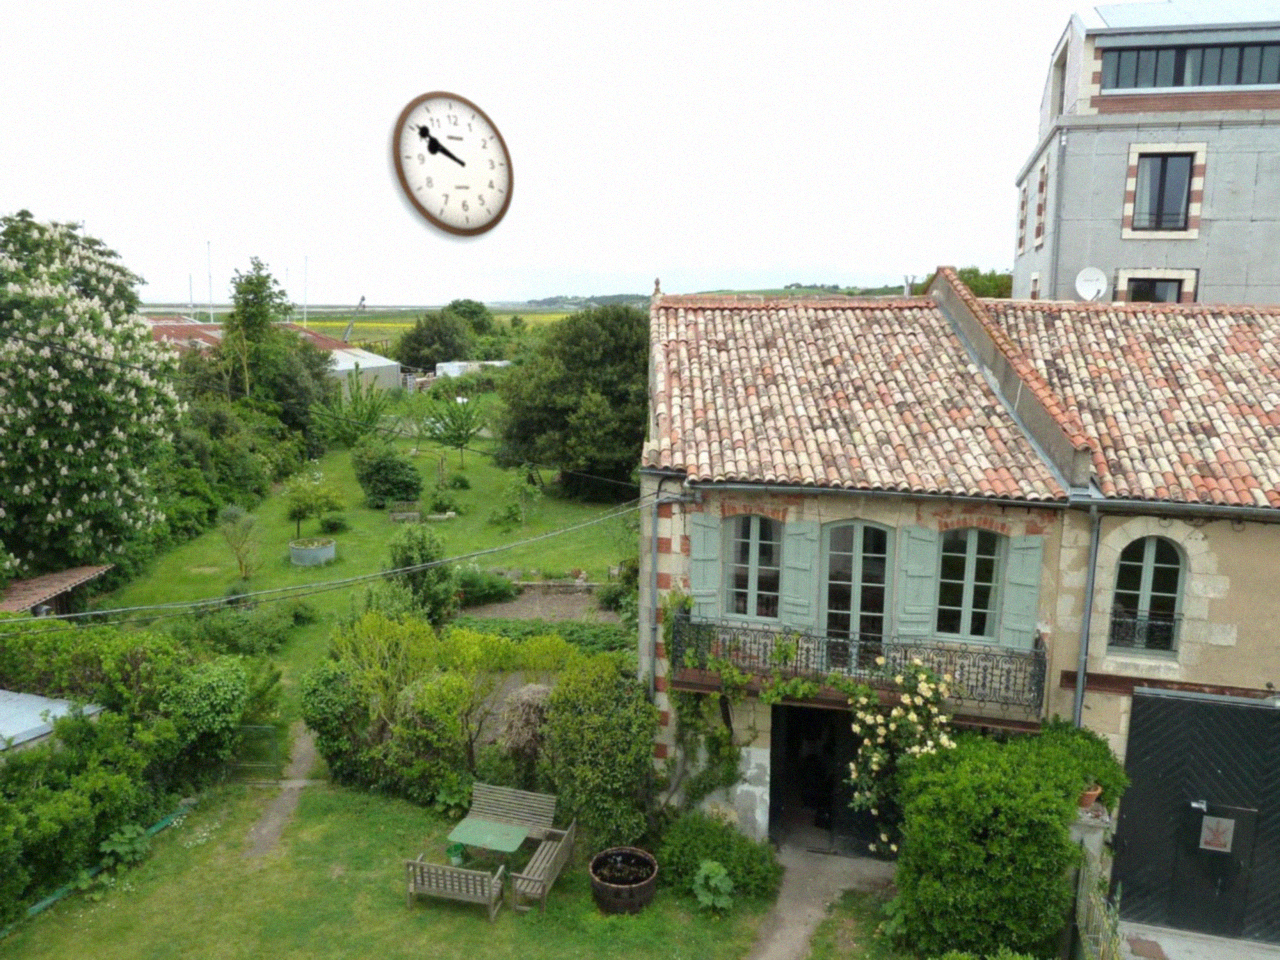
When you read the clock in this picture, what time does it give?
9:51
